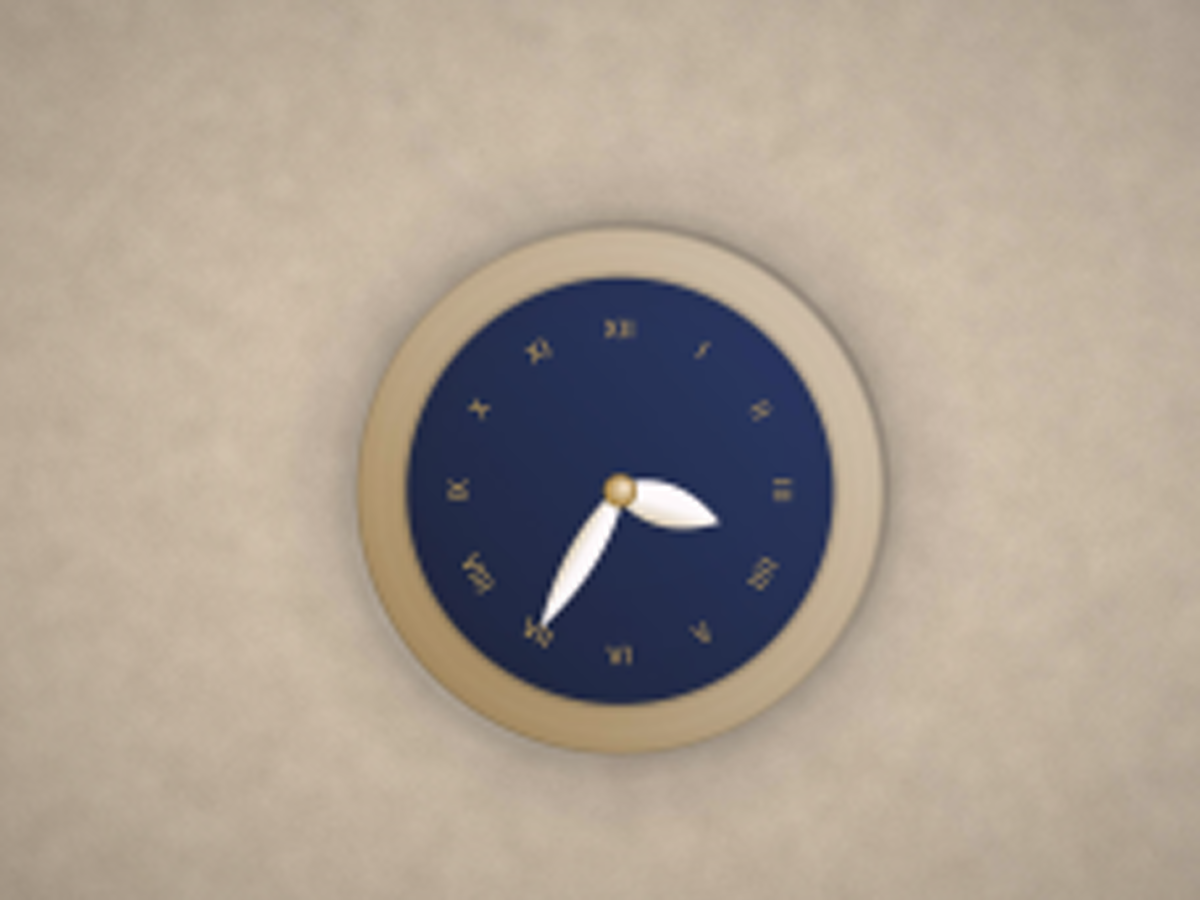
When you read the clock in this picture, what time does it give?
3:35
